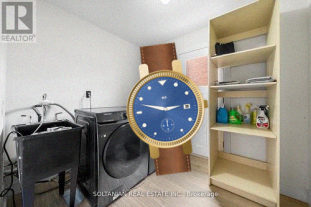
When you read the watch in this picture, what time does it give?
2:48
